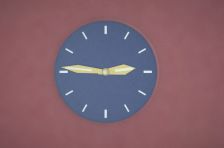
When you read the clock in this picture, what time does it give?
2:46
